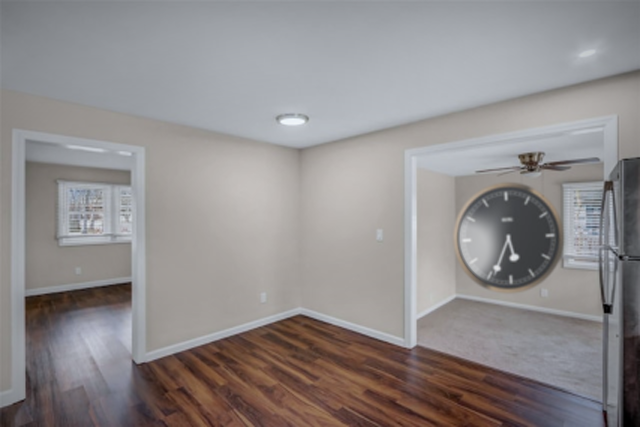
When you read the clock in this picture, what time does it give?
5:34
